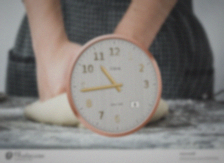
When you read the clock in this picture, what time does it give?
10:44
